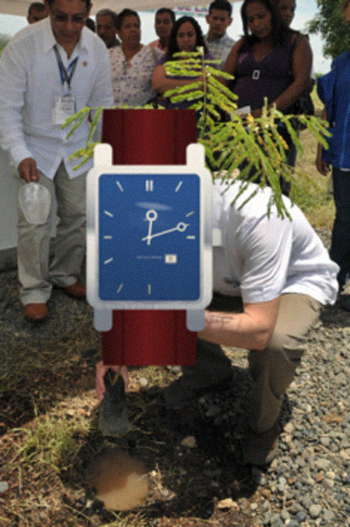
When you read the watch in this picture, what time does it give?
12:12
